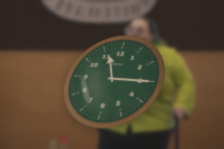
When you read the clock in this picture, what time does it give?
11:15
